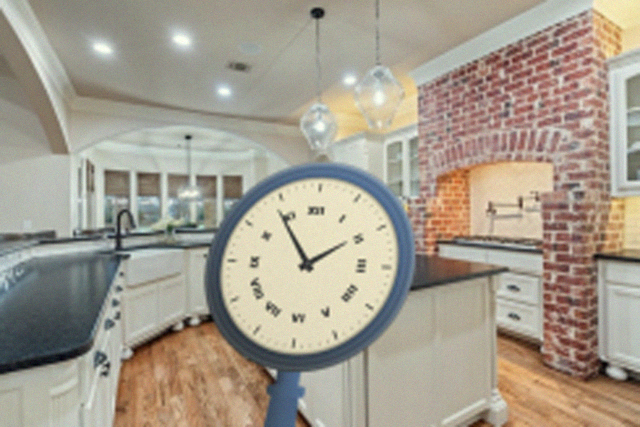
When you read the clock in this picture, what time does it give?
1:54
